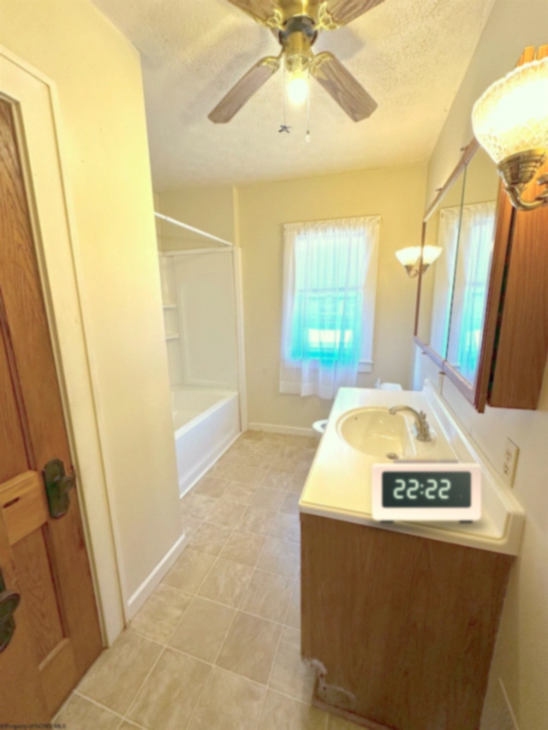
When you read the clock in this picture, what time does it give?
22:22
